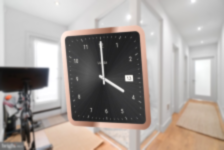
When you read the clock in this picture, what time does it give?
4:00
